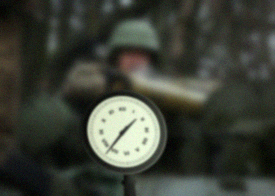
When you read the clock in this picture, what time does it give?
1:37
